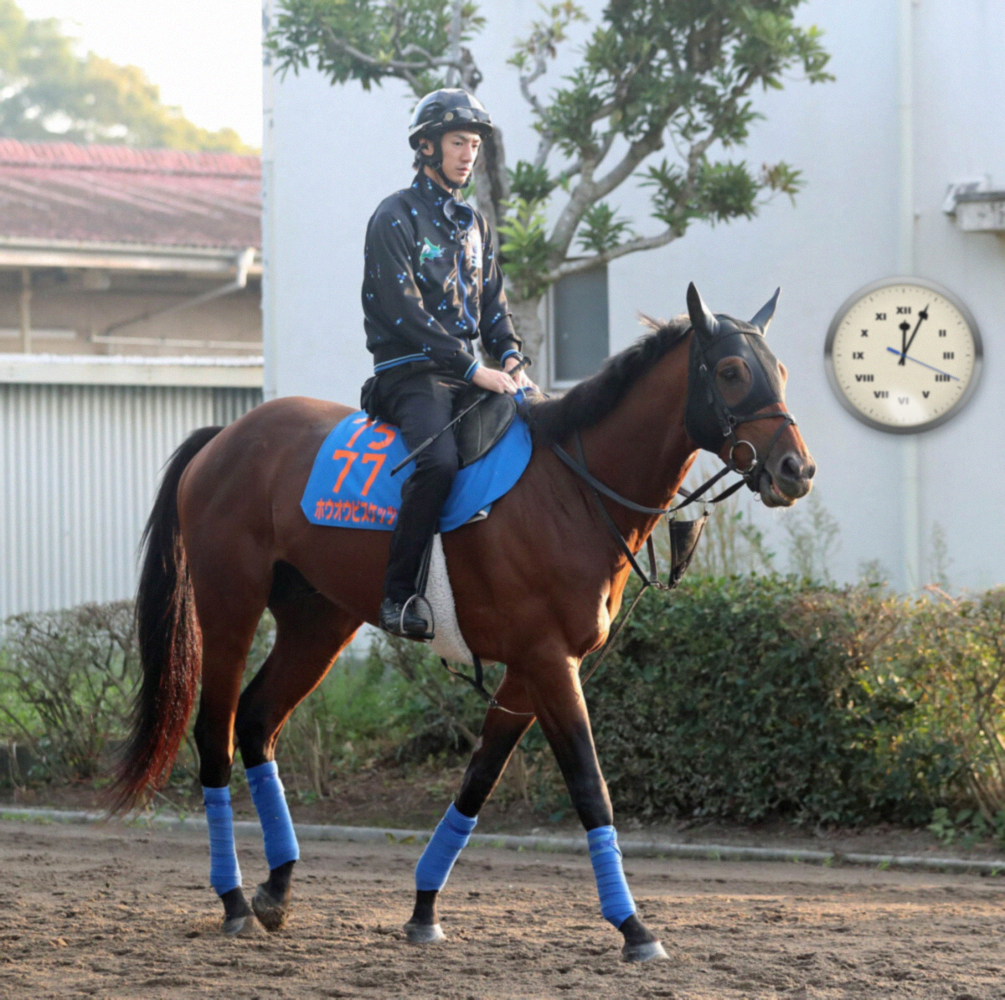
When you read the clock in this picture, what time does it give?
12:04:19
